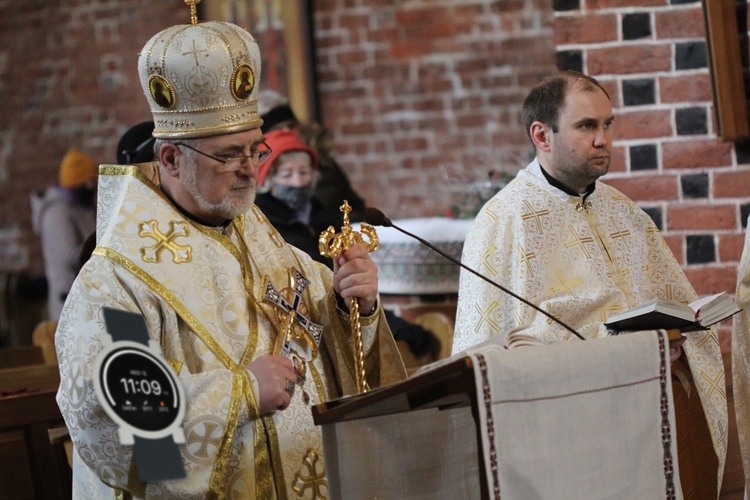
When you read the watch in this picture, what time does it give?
11:09
